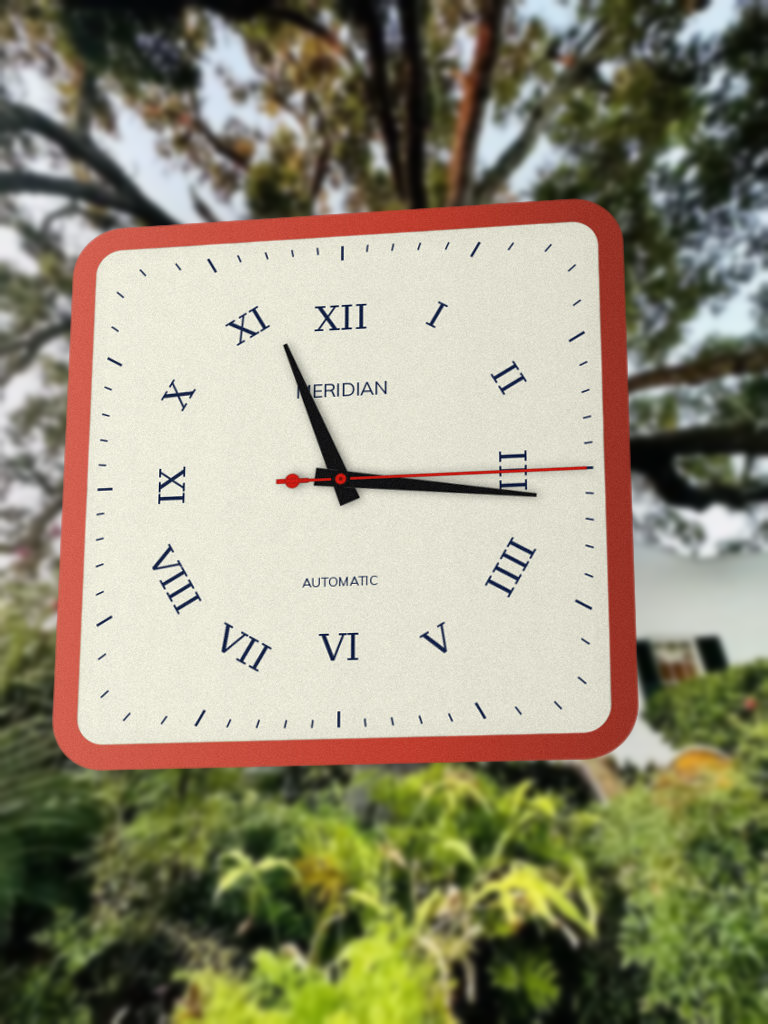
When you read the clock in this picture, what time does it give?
11:16:15
